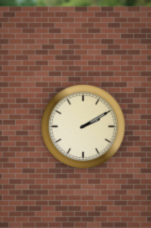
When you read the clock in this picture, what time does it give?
2:10
